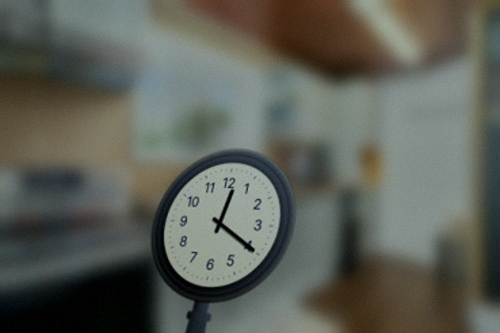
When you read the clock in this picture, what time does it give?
12:20
